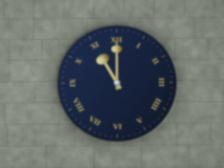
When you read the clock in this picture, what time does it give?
11:00
